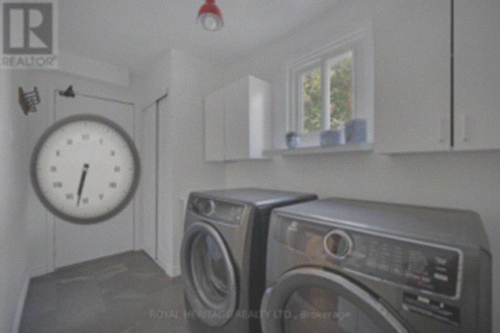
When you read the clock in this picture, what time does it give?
6:32
